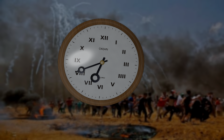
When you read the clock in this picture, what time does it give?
6:41
